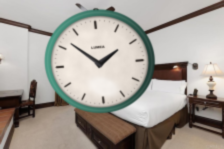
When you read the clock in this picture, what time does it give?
1:52
